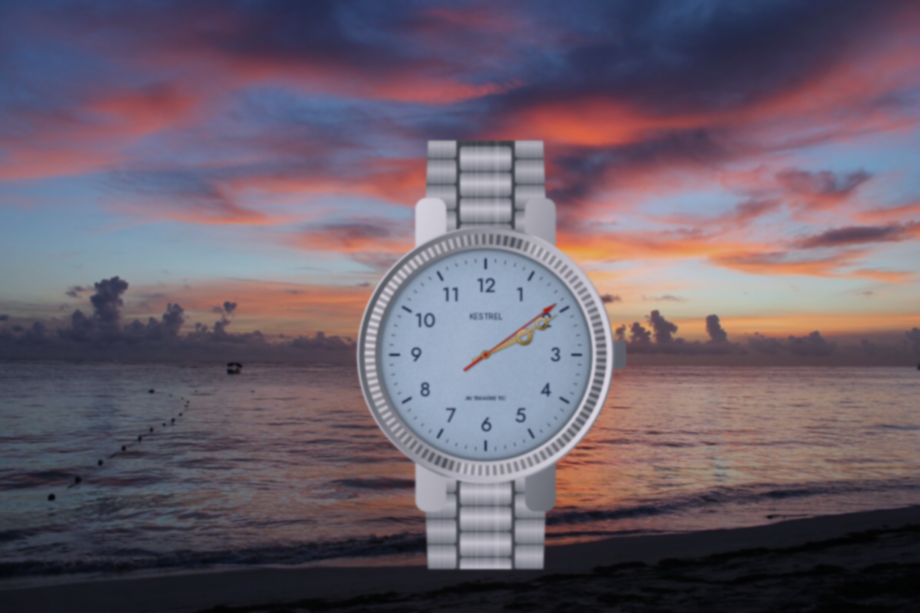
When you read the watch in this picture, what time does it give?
2:10:09
